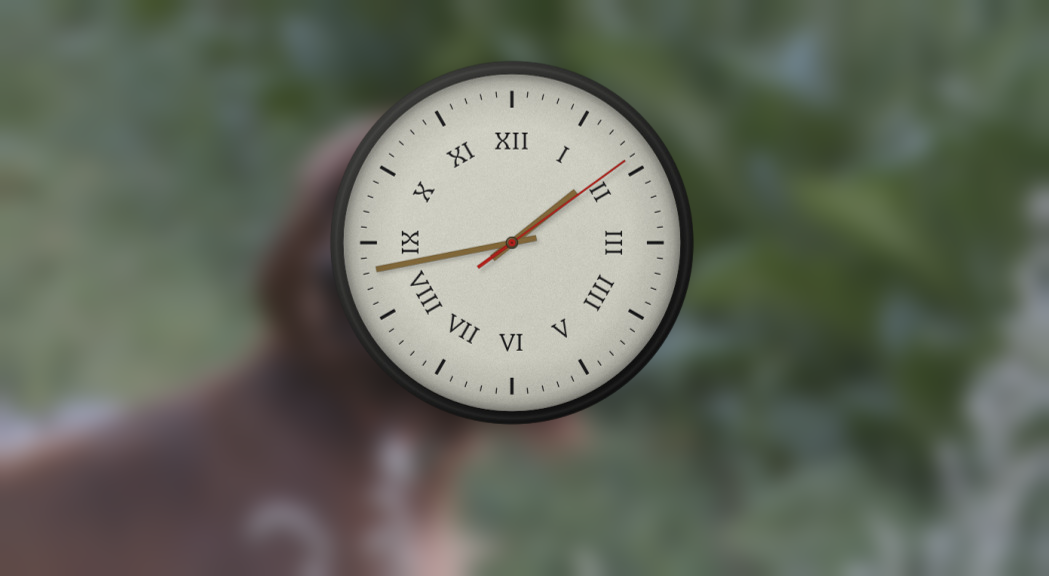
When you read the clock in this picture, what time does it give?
1:43:09
